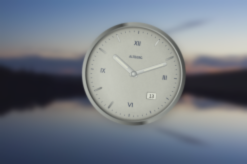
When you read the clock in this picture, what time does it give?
10:11
